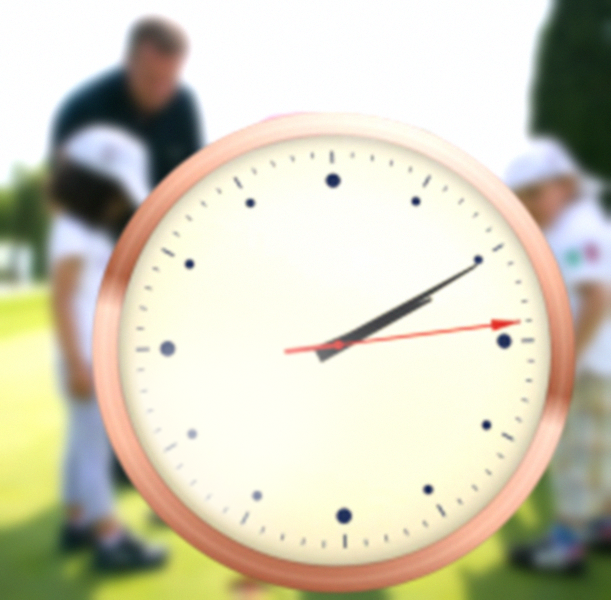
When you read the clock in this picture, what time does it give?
2:10:14
